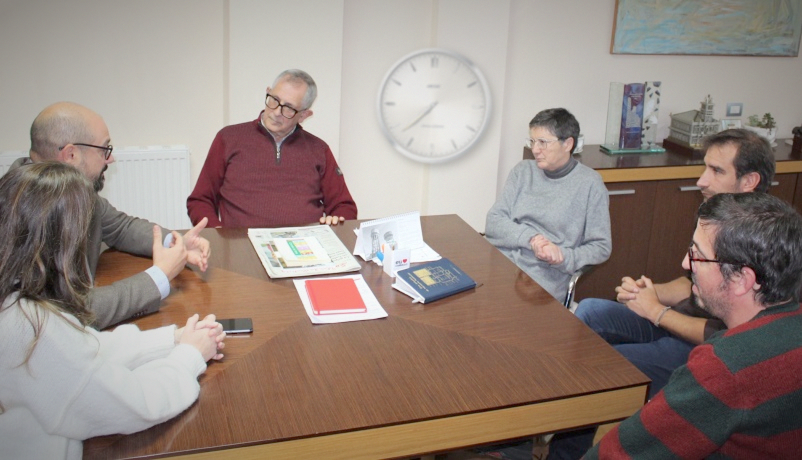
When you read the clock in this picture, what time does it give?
7:38
